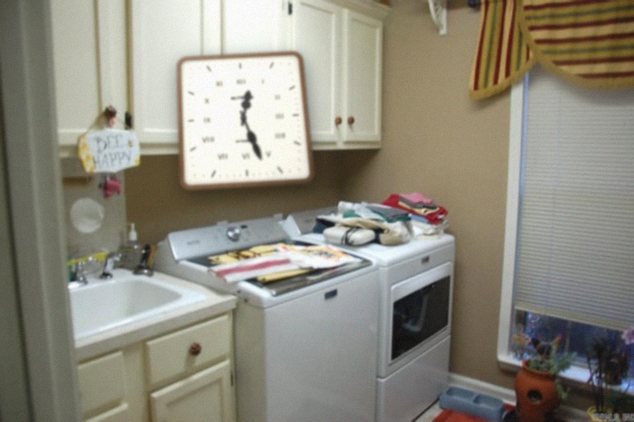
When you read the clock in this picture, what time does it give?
12:27
